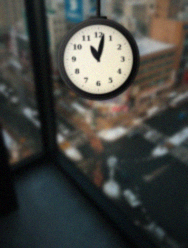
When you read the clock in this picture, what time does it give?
11:02
